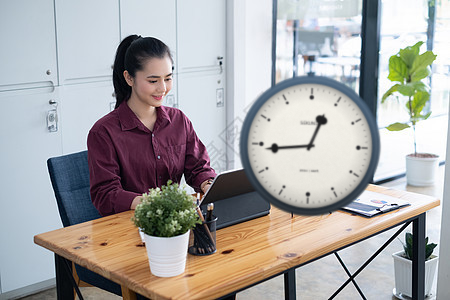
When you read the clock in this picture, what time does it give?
12:44
